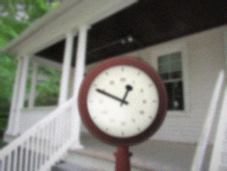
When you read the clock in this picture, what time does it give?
12:49
